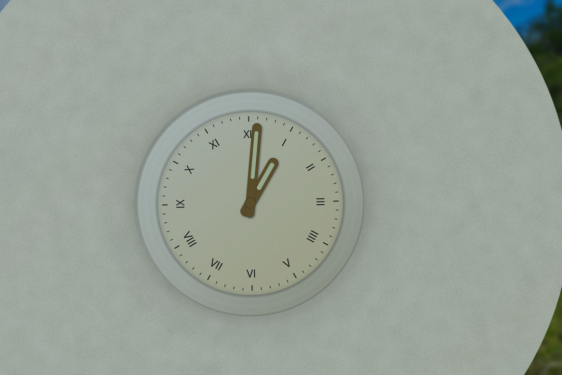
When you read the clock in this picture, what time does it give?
1:01
